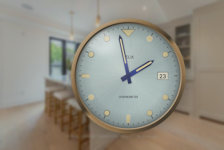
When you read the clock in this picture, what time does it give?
1:58
